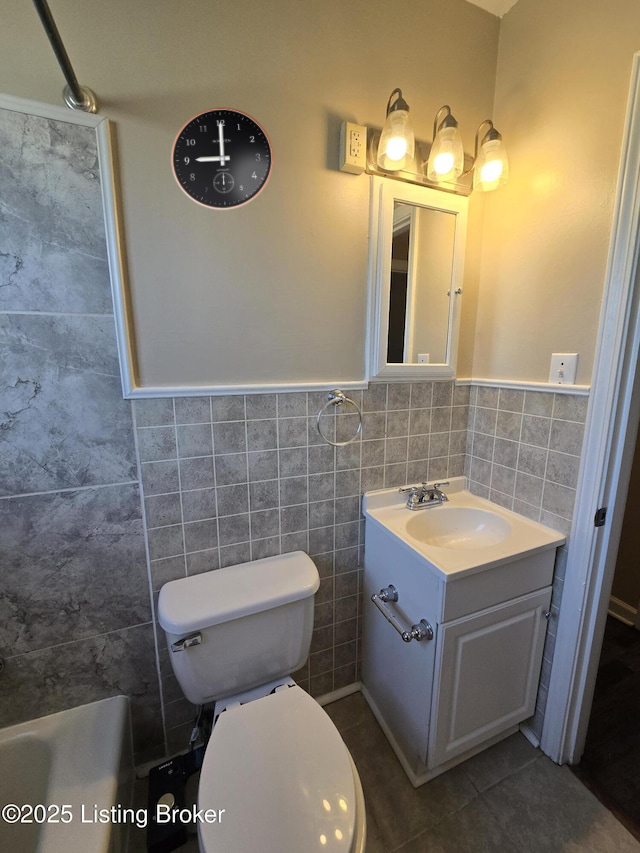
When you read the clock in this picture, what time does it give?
9:00
